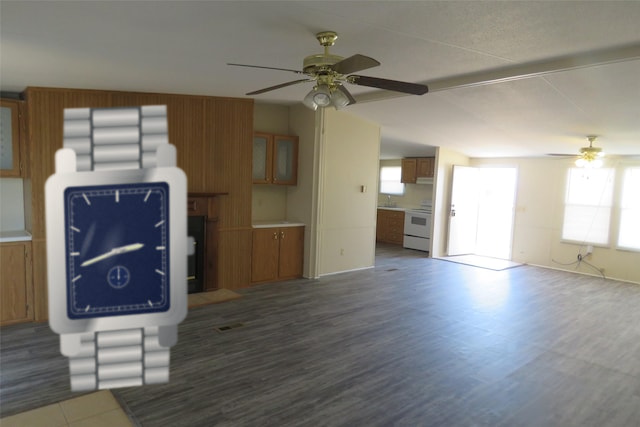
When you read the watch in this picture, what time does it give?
2:42
